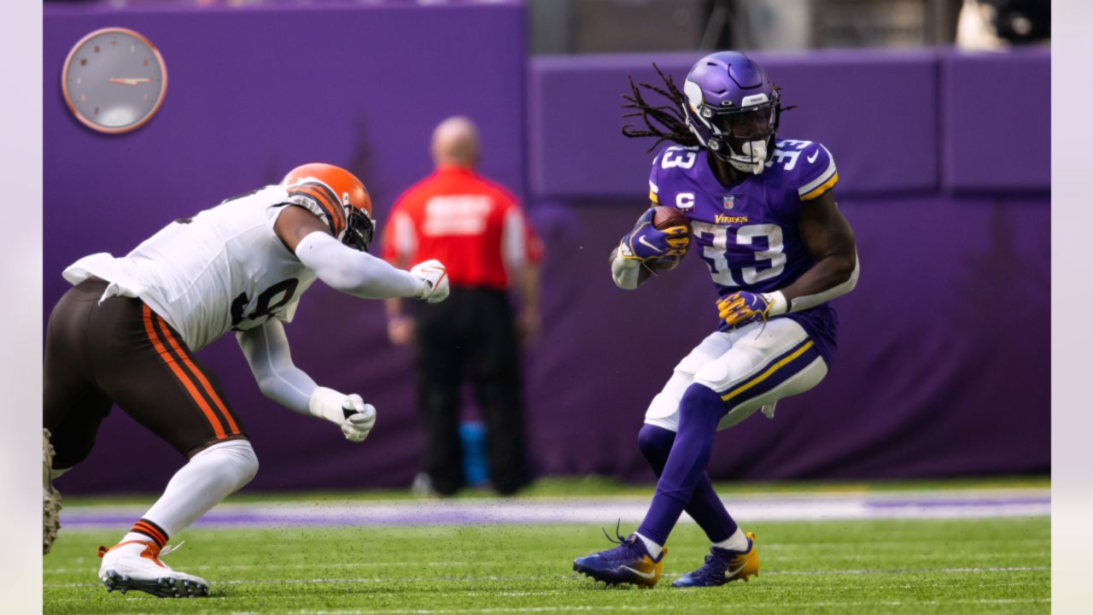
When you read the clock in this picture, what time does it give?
3:15
